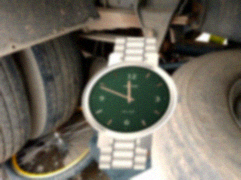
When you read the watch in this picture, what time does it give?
11:49
